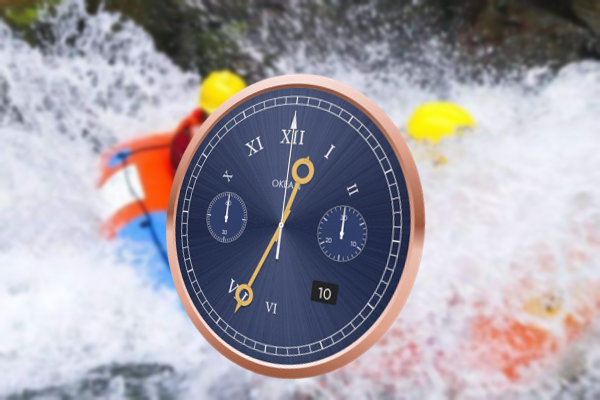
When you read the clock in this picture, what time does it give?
12:34
